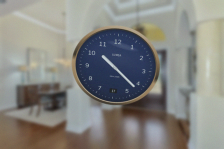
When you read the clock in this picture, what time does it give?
10:22
